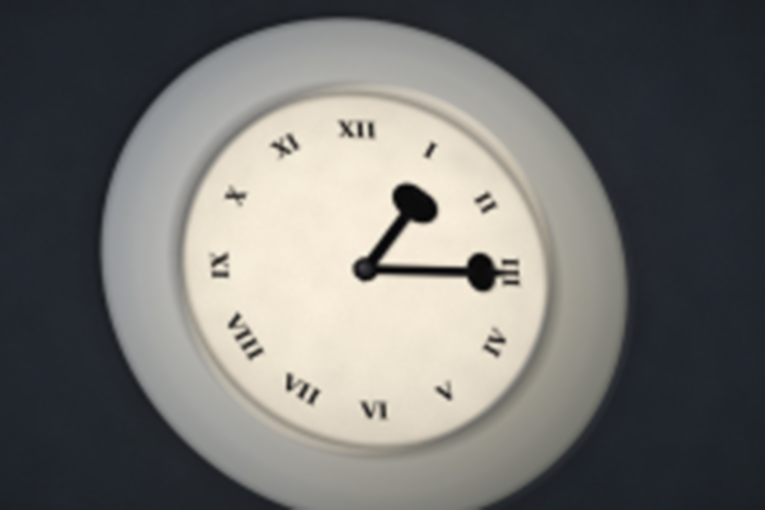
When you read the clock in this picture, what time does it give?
1:15
